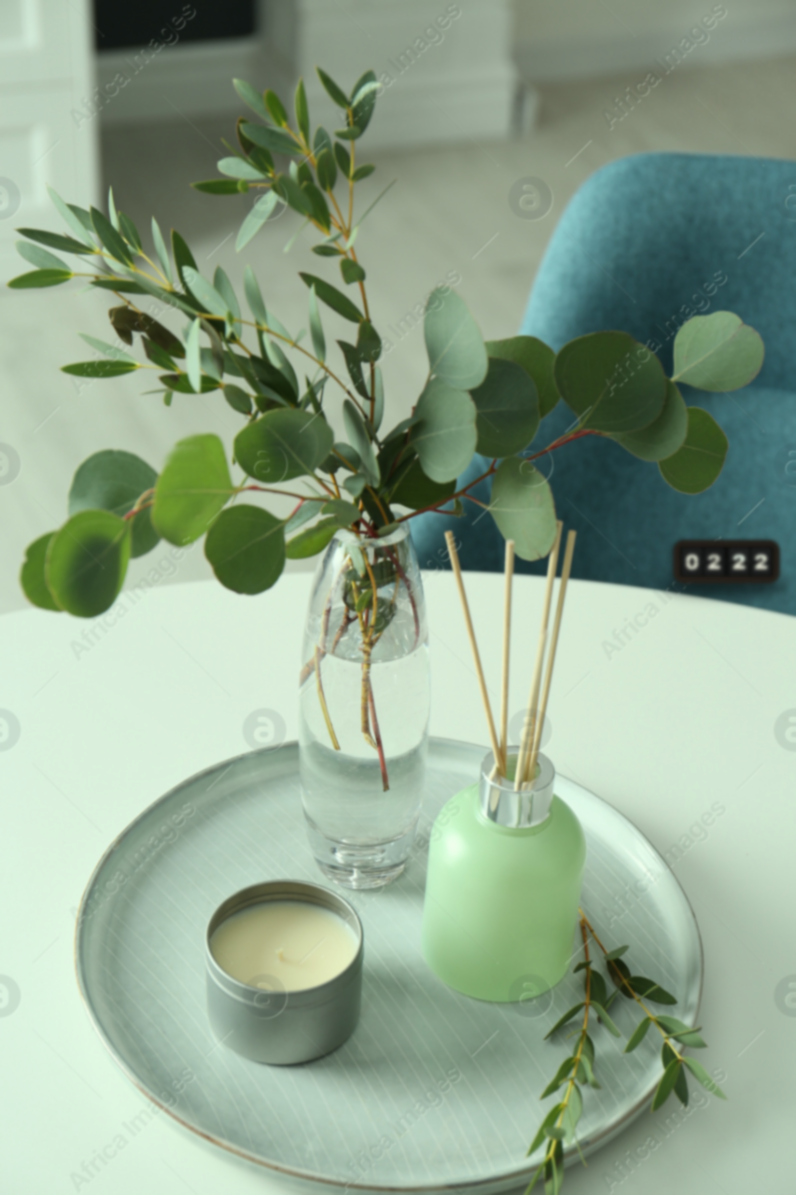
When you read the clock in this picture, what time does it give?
2:22
